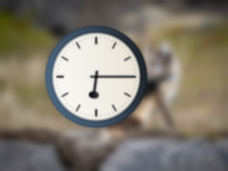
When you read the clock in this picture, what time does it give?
6:15
